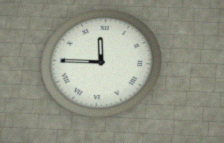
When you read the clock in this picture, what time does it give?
11:45
